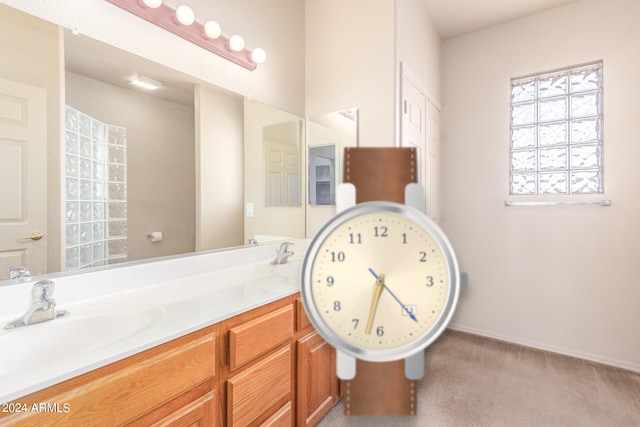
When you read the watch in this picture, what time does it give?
6:32:23
